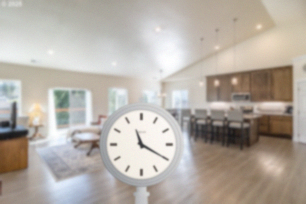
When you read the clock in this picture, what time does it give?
11:20
